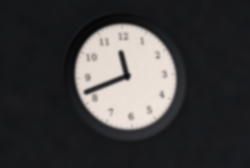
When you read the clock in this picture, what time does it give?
11:42
